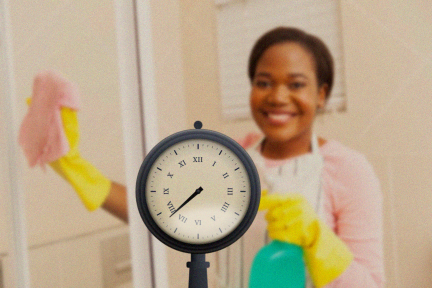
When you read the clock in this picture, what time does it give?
7:38
